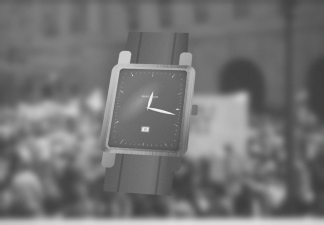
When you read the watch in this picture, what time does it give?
12:17
